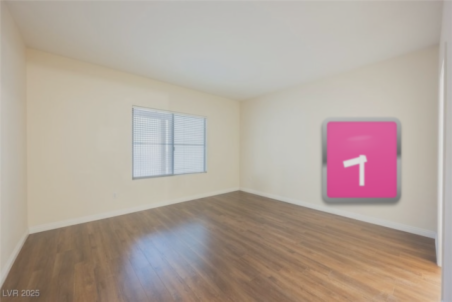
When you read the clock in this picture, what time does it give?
8:30
